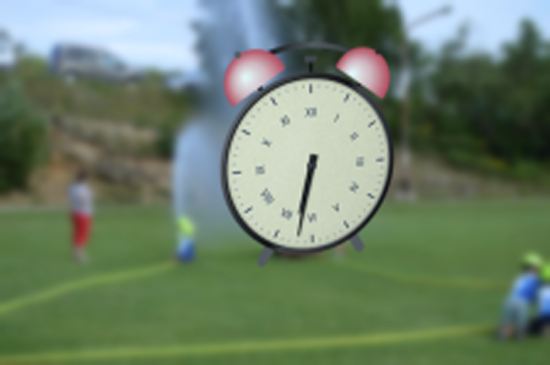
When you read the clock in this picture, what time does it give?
6:32
